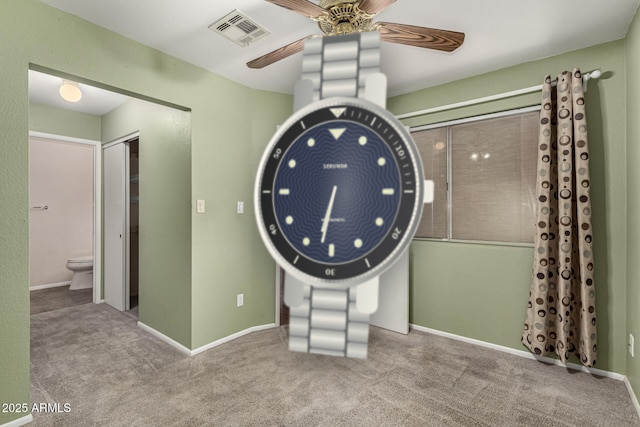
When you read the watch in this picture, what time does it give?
6:32
